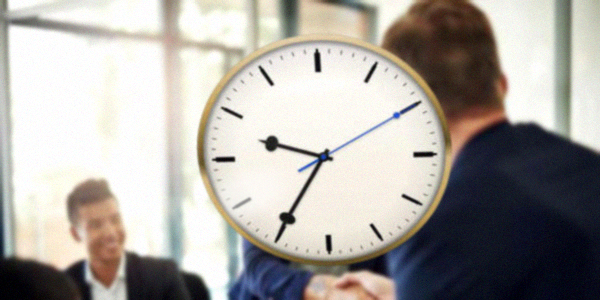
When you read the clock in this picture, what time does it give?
9:35:10
